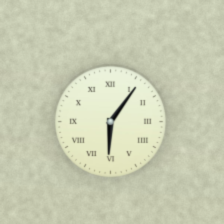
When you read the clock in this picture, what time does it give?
6:06
